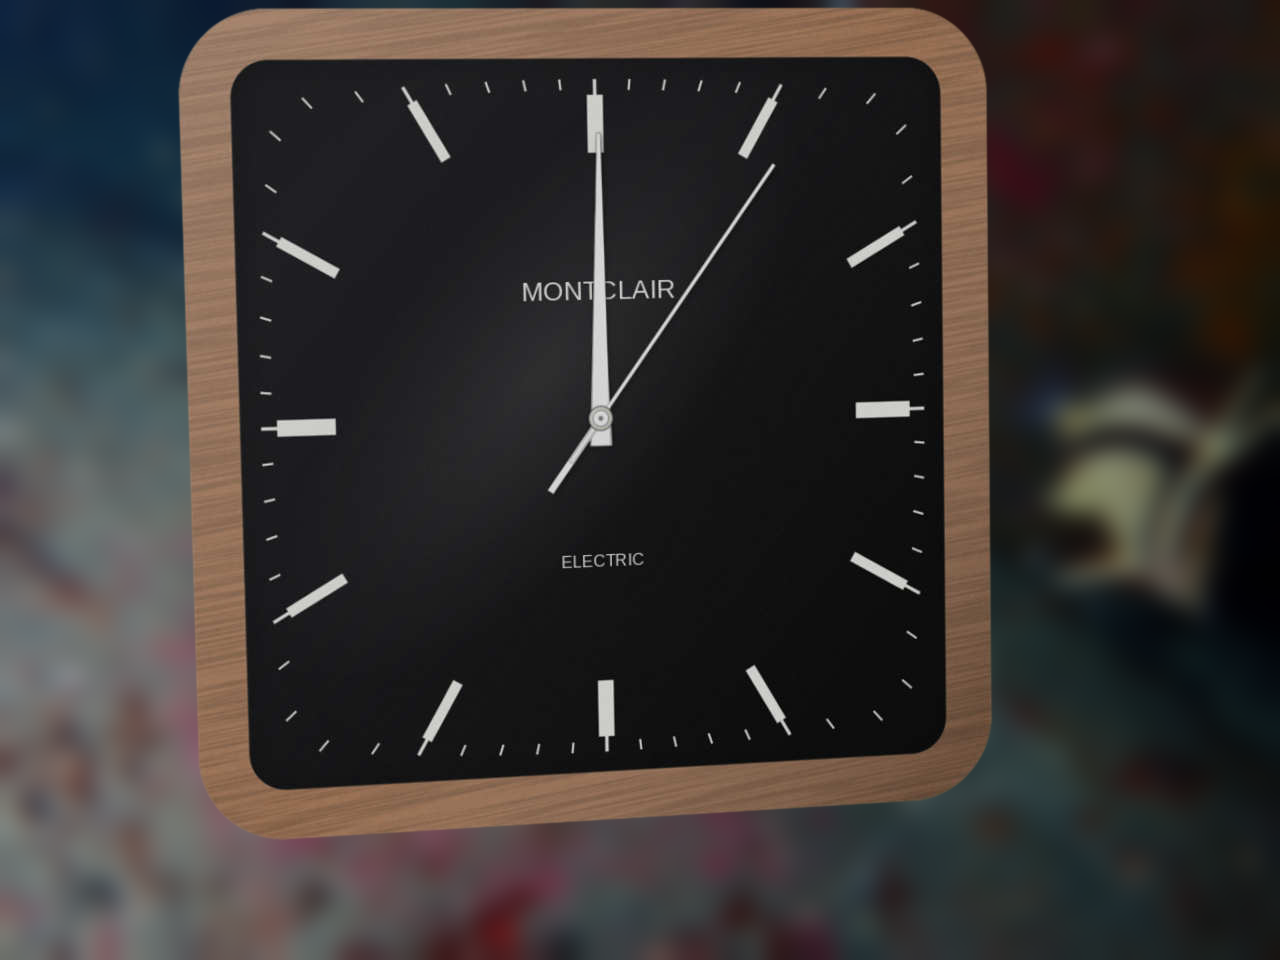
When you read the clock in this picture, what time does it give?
12:00:06
